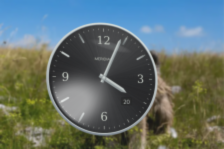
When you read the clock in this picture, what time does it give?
4:04
